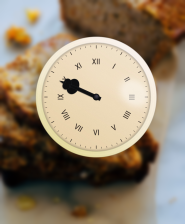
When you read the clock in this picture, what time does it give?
9:49
